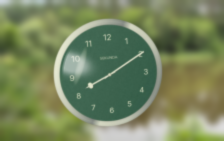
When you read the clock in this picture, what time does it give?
8:10
